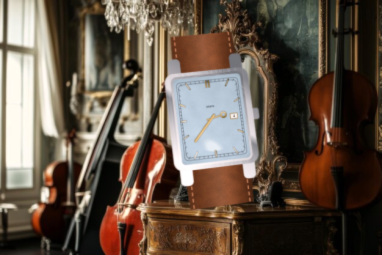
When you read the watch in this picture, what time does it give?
2:37
